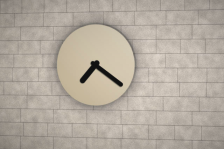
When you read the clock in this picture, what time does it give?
7:21
